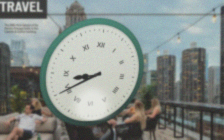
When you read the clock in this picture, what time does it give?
8:40
